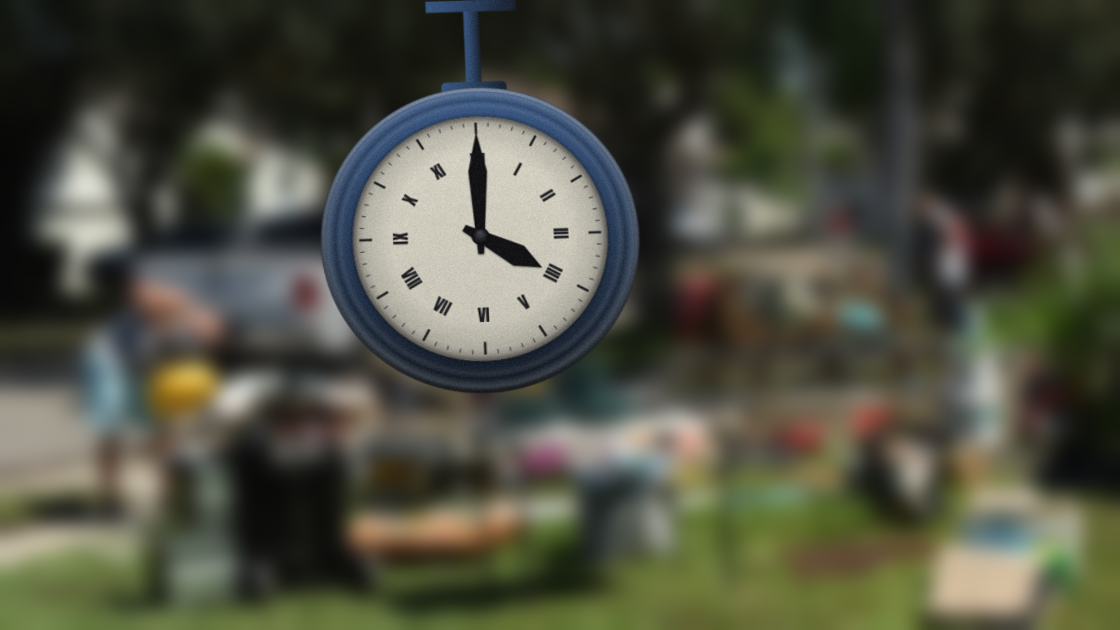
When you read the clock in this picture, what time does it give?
4:00
